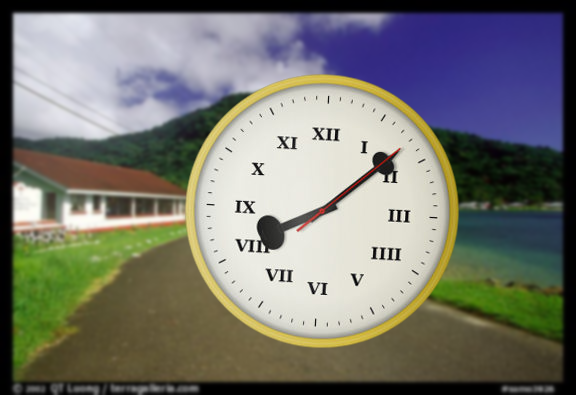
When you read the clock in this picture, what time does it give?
8:08:08
